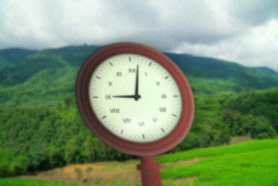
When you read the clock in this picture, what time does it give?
9:02
